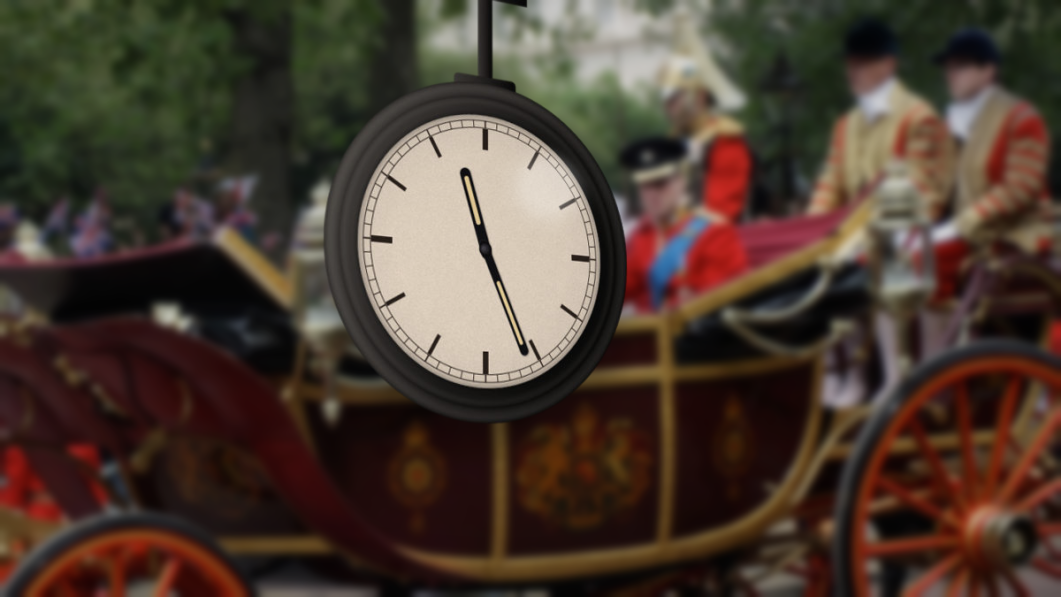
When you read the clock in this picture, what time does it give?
11:26
